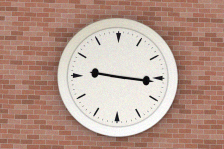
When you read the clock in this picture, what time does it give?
9:16
